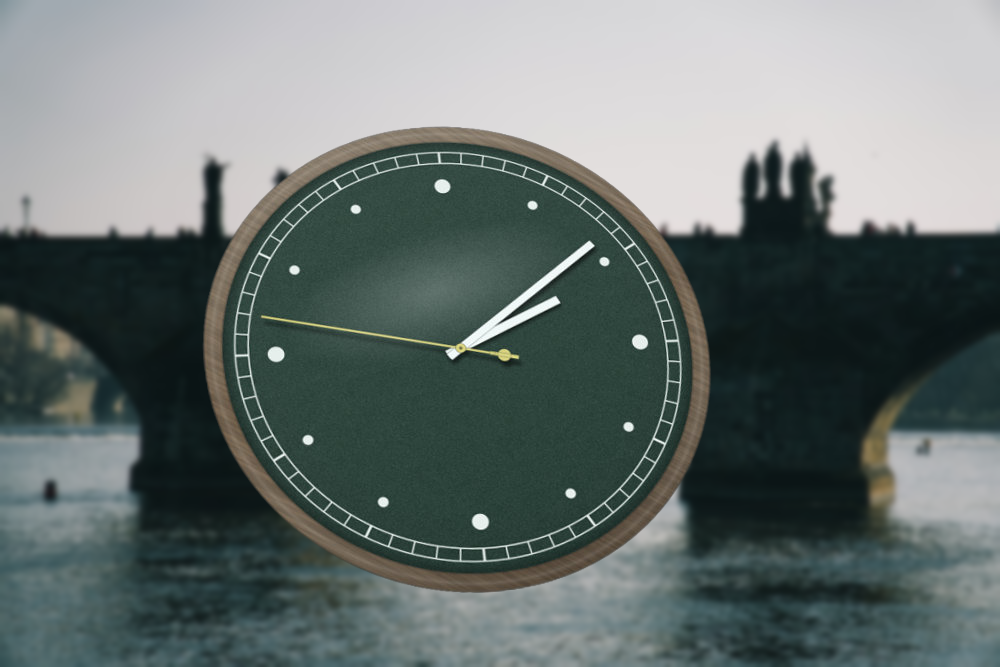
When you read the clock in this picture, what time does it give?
2:08:47
